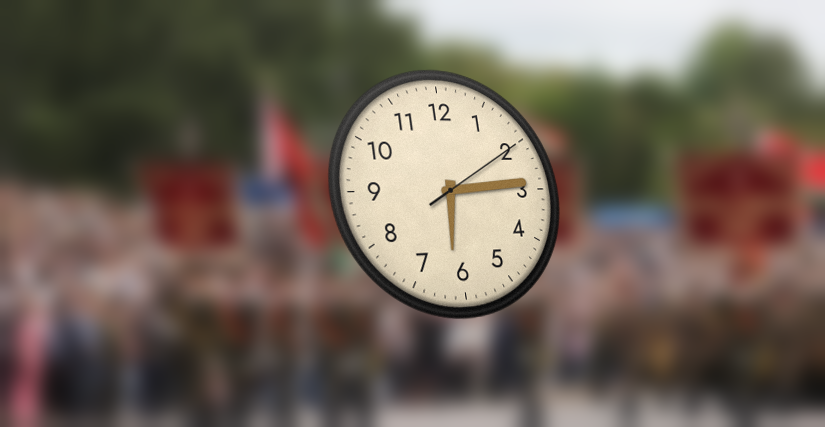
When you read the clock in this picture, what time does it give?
6:14:10
